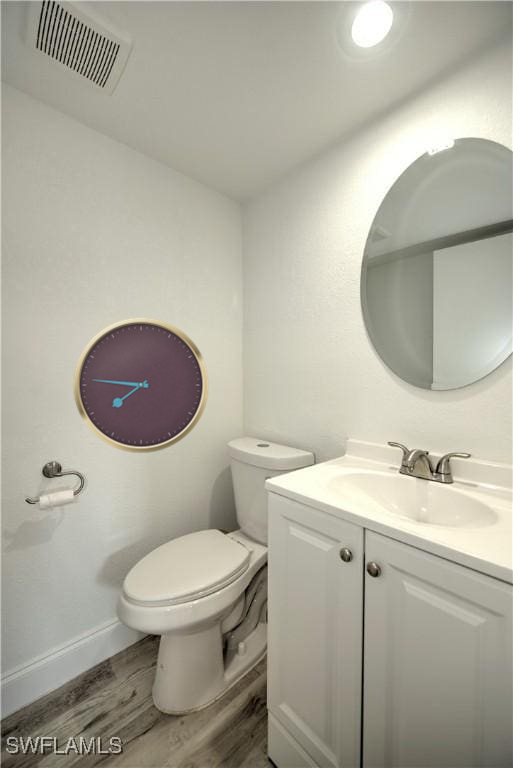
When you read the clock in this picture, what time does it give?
7:46
